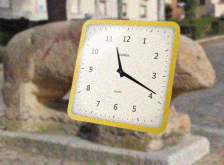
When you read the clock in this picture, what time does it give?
11:19
